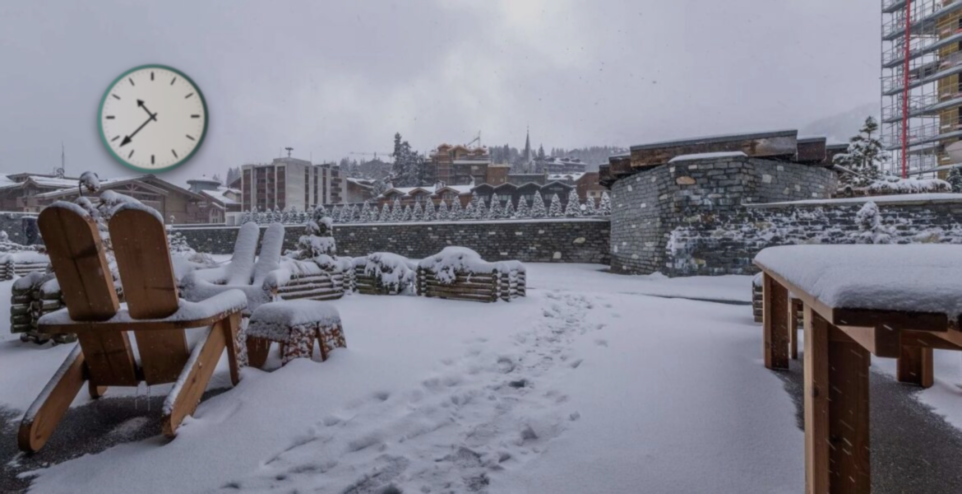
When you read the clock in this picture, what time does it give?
10:38
